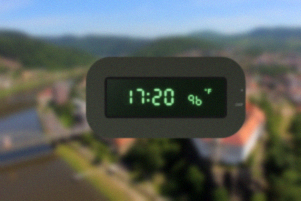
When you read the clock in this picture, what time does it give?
17:20
